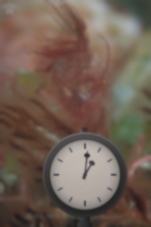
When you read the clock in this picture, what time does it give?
1:01
